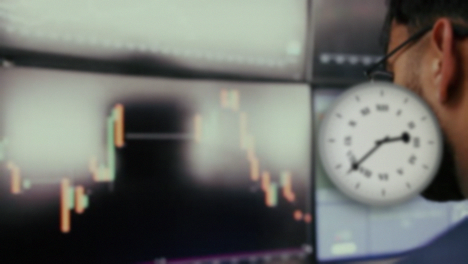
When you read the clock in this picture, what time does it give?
2:38
